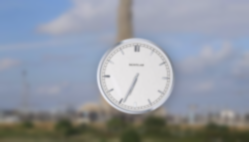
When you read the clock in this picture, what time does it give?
6:34
